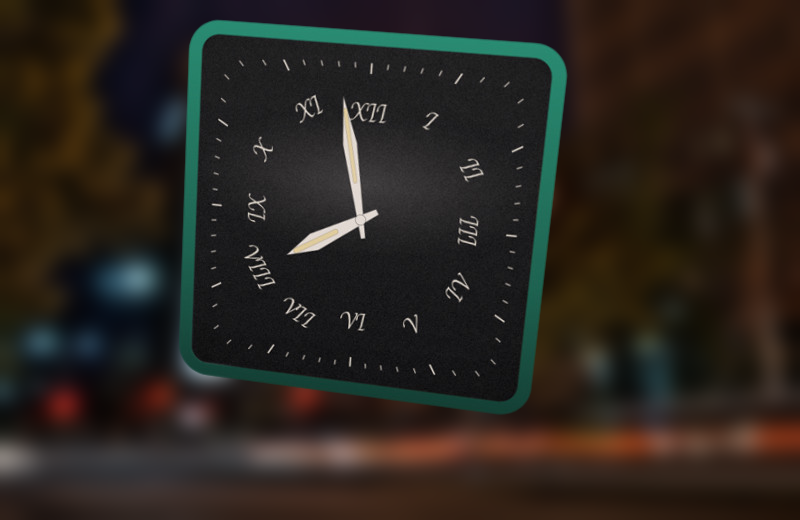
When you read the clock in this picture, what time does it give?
7:58
